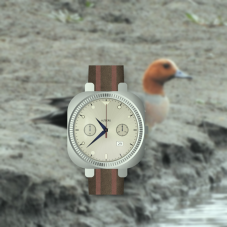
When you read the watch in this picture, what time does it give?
10:38
